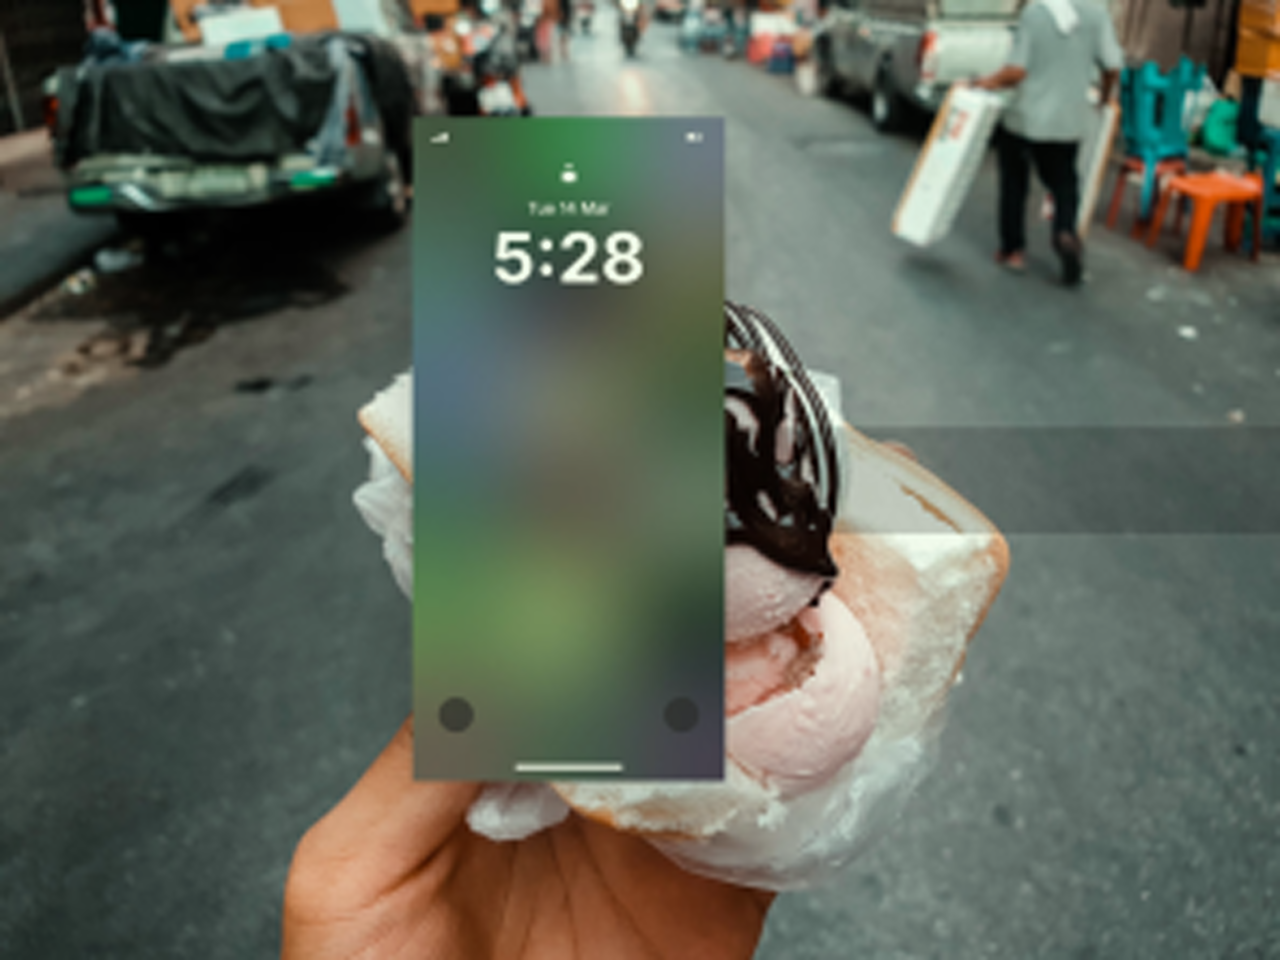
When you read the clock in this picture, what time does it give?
5:28
